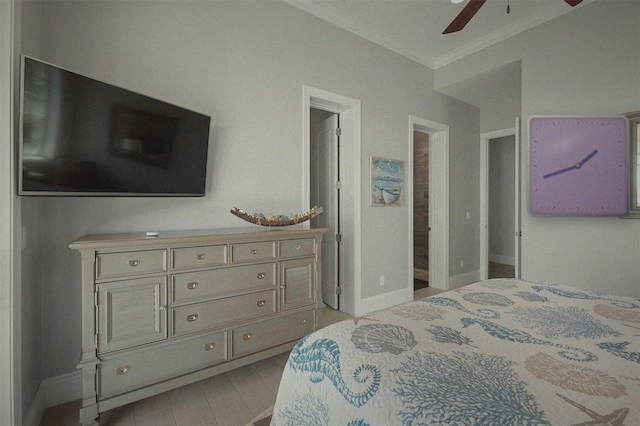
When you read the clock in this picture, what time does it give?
1:42
